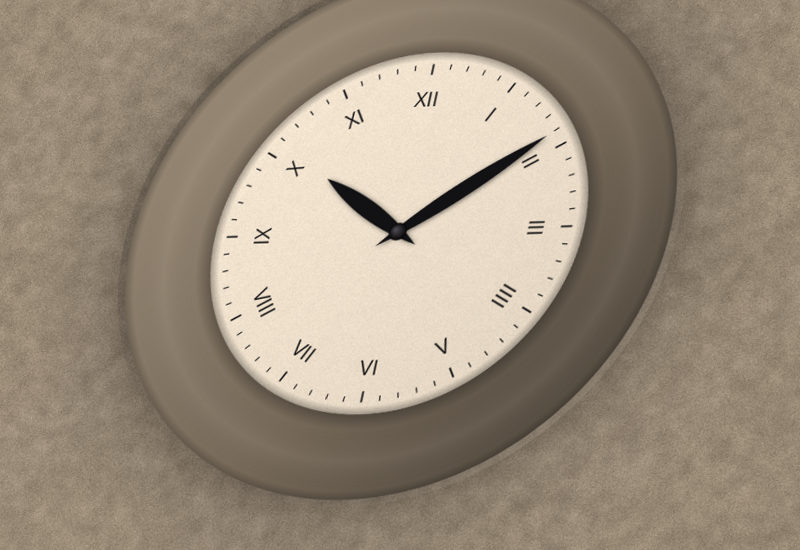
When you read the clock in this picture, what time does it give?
10:09
